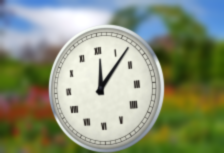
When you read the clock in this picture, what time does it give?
12:07
